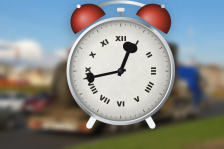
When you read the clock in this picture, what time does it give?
12:43
